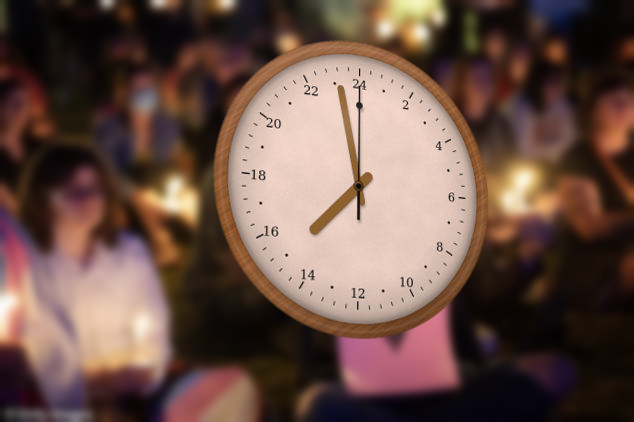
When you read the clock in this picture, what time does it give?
14:58:00
